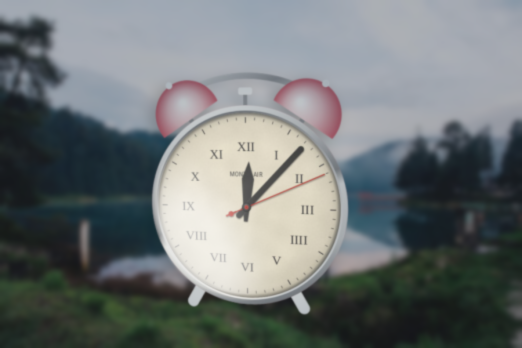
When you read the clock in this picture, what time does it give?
12:07:11
